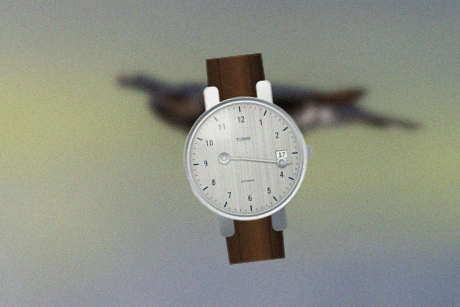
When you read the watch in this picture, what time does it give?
9:17
